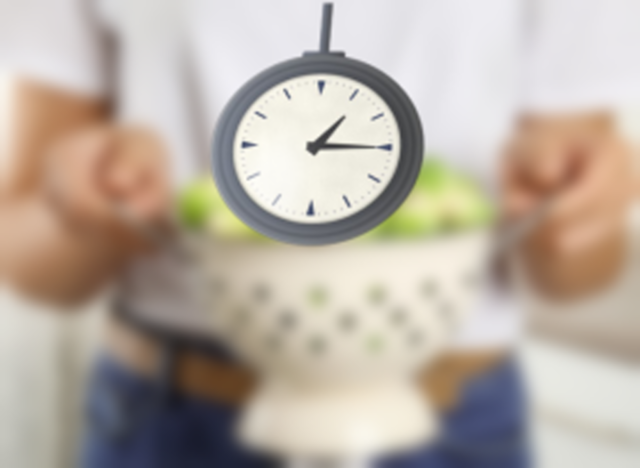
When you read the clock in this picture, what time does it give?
1:15
